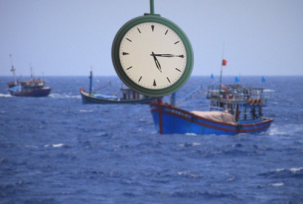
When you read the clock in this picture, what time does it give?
5:15
